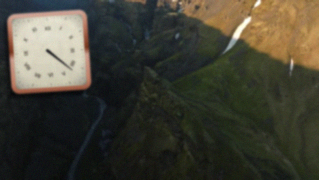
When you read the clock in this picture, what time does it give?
4:22
